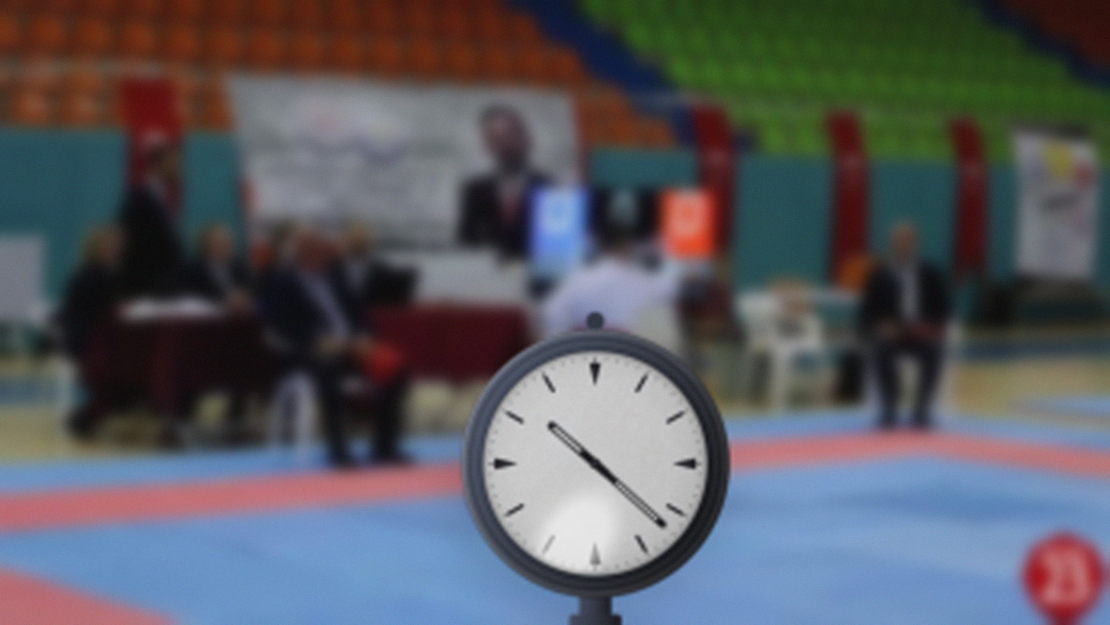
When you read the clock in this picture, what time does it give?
10:22
